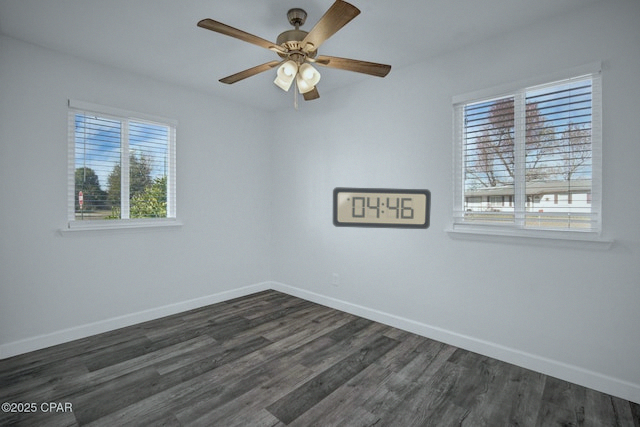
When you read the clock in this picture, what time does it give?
4:46
